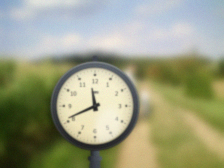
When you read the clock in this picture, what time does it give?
11:41
